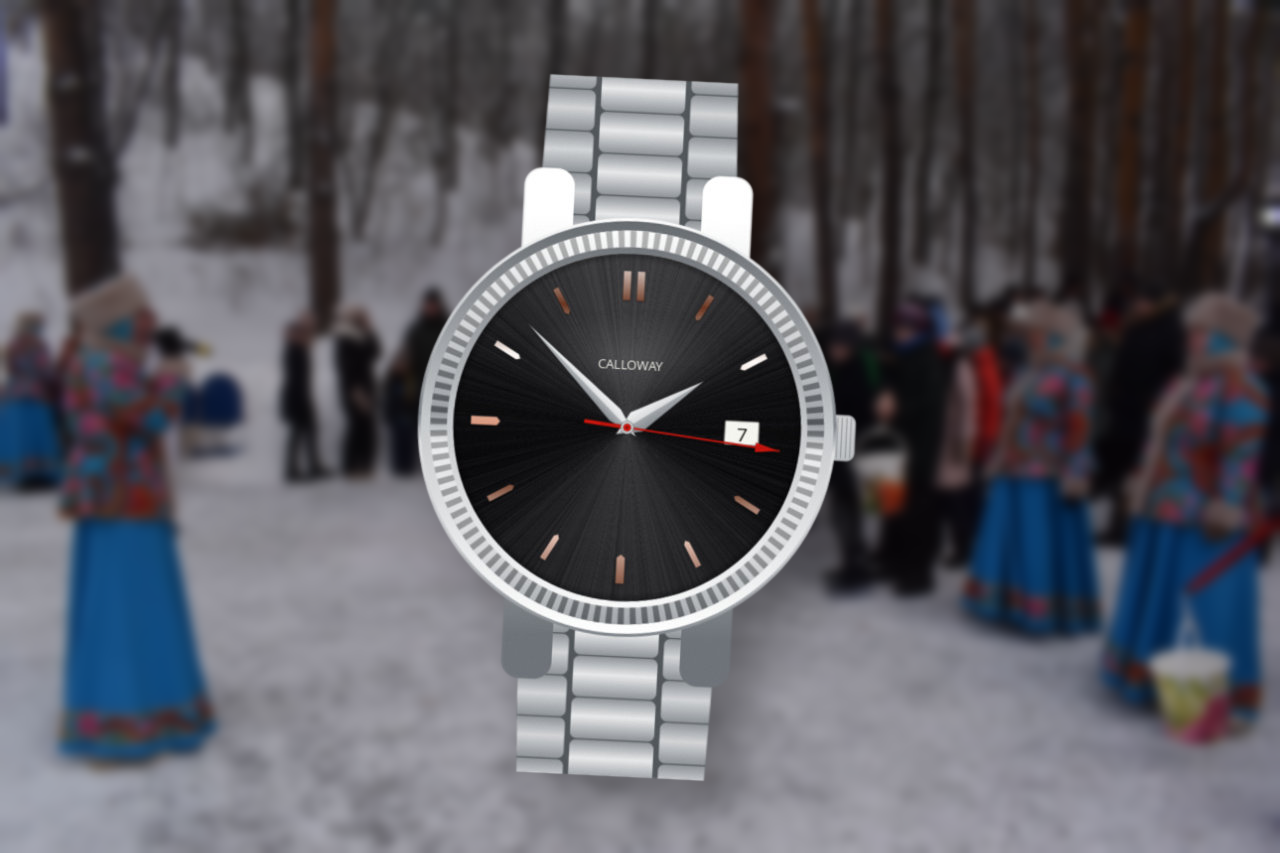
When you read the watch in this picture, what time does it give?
1:52:16
